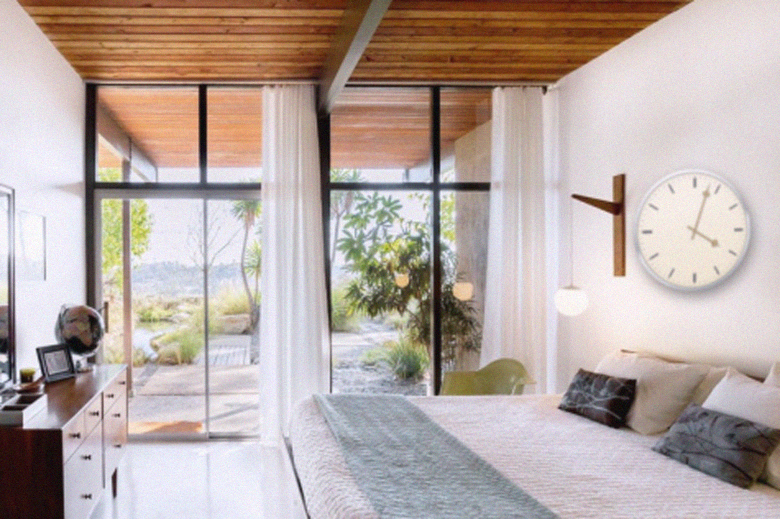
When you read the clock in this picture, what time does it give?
4:03
